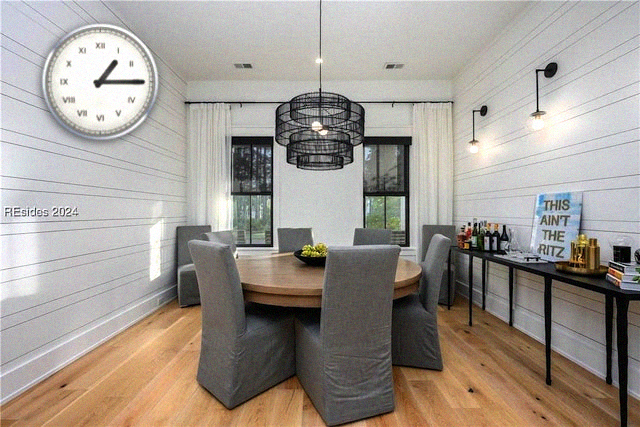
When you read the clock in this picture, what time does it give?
1:15
